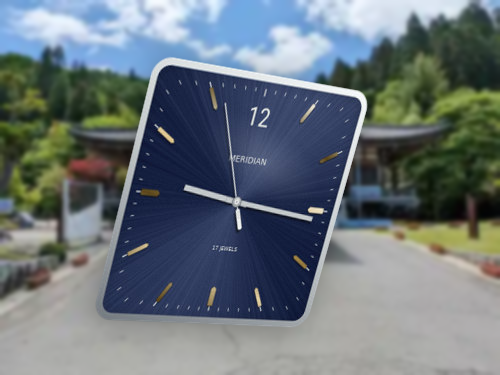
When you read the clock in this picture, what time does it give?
9:15:56
